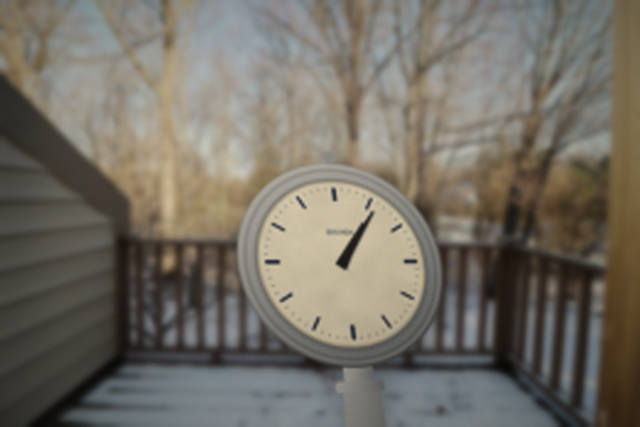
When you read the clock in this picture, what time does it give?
1:06
